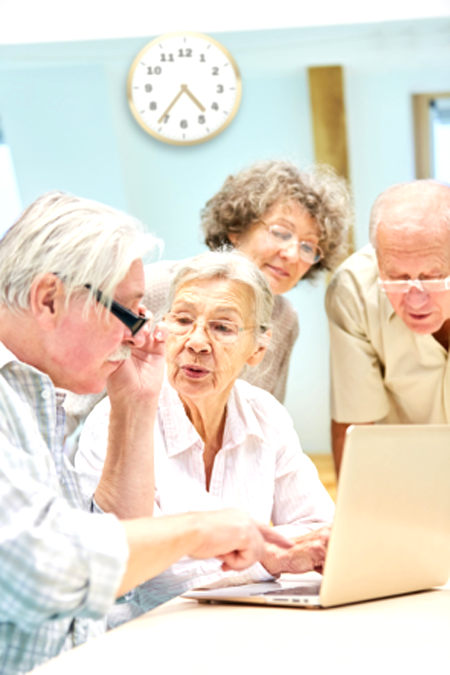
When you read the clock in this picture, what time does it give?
4:36
